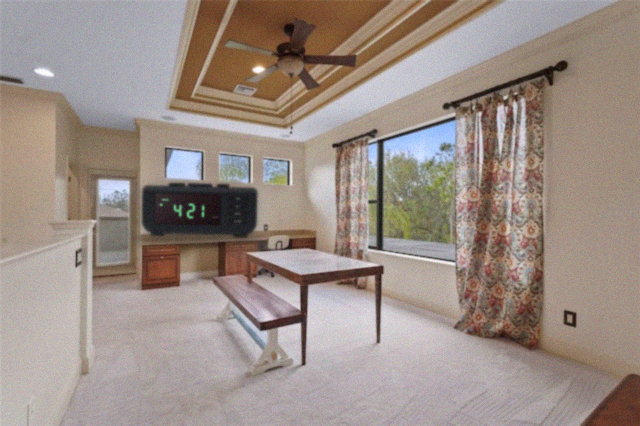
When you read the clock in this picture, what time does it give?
4:21
